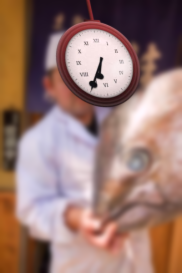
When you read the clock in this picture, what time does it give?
6:35
